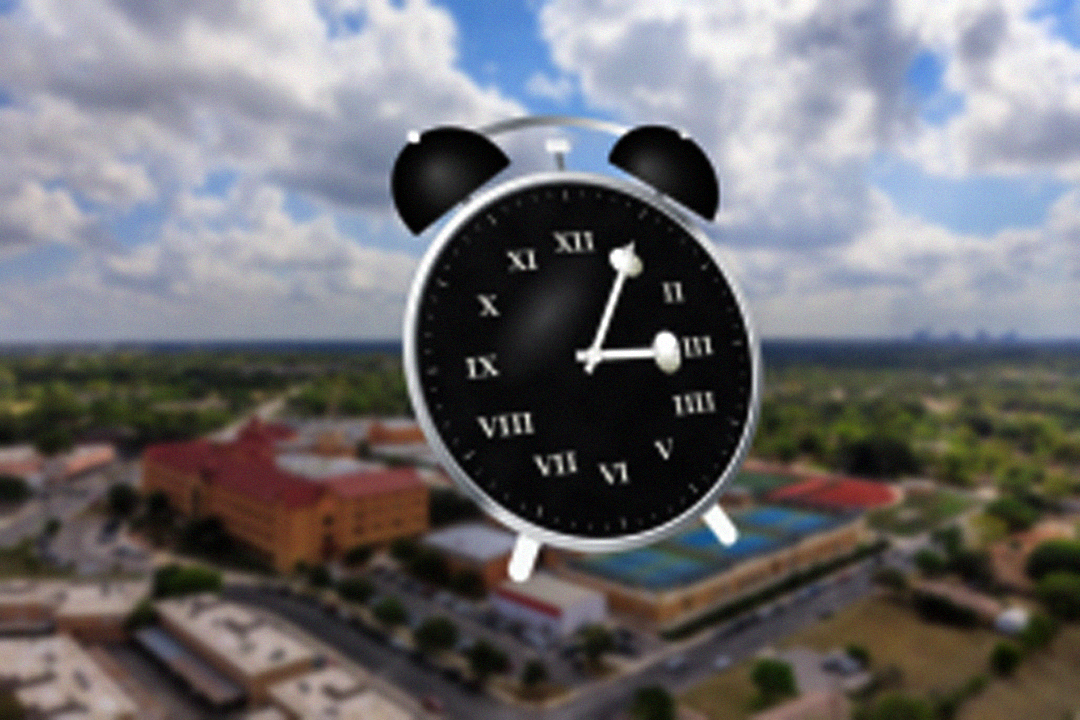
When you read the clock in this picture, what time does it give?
3:05
